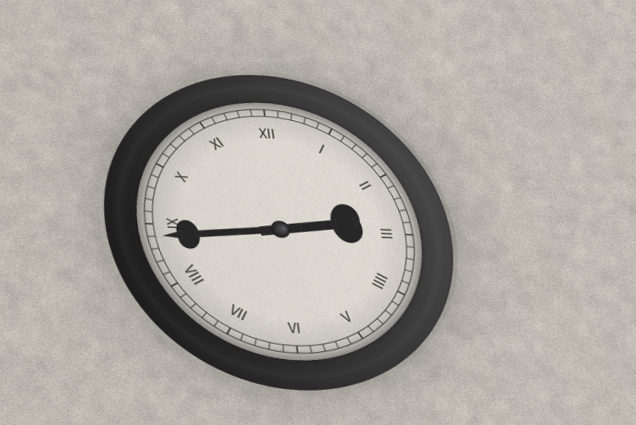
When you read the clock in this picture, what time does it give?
2:44
